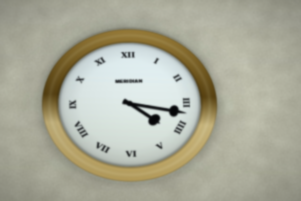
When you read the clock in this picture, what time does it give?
4:17
